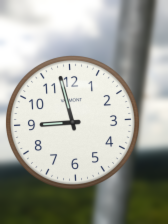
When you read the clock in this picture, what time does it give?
8:58
